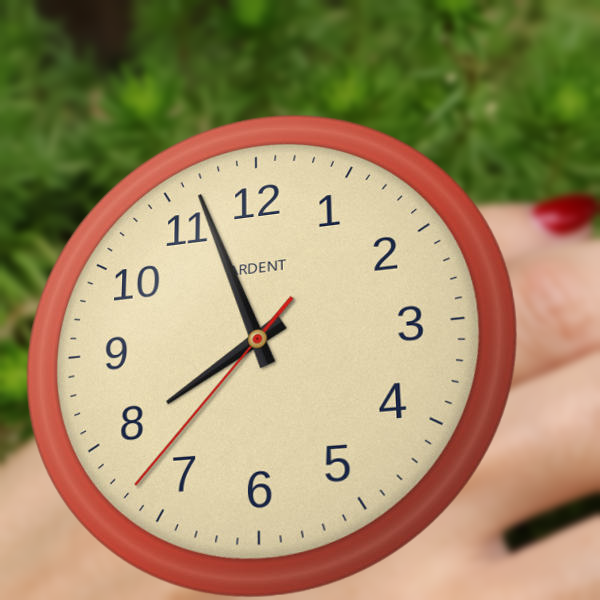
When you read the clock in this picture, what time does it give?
7:56:37
